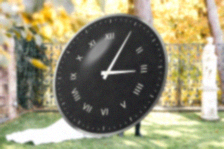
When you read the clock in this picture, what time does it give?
3:05
